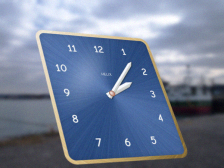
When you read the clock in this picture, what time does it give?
2:07
